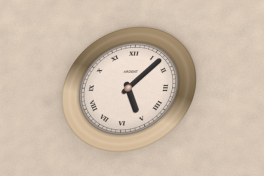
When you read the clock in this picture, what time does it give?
5:07
